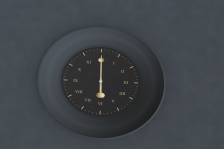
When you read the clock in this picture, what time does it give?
6:00
